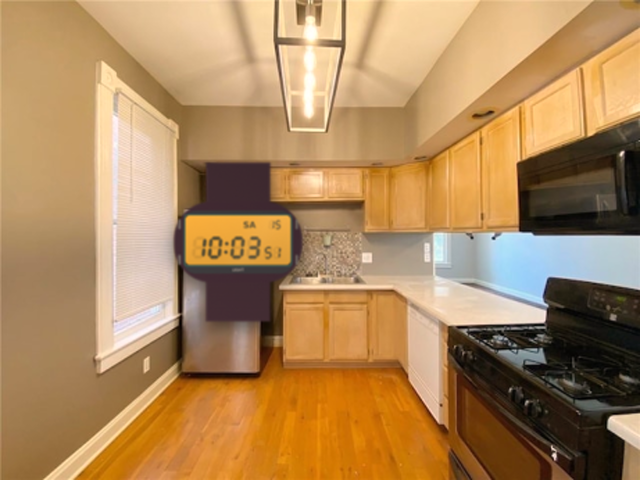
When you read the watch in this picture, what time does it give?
10:03:51
